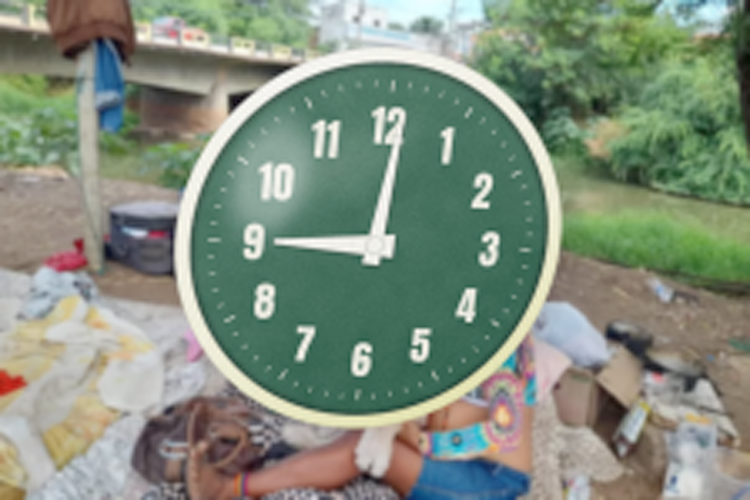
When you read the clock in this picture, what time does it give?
9:01
